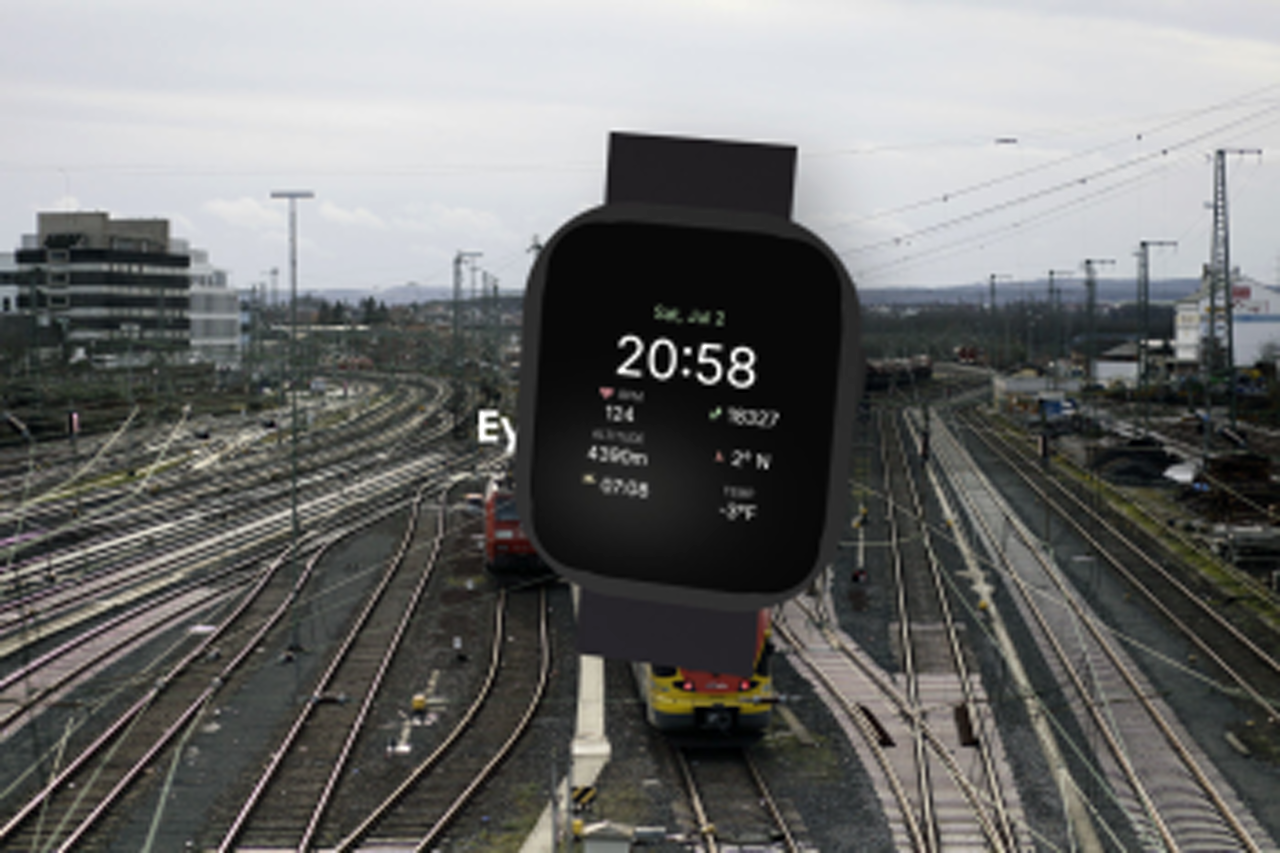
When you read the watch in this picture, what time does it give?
20:58
